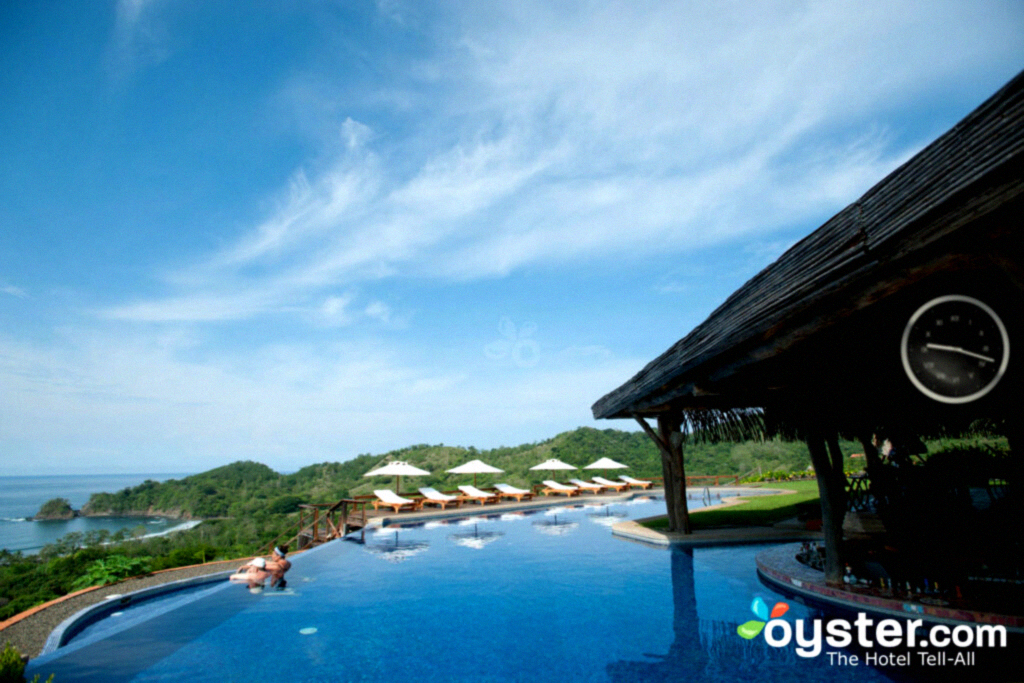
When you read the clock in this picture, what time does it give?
9:18
